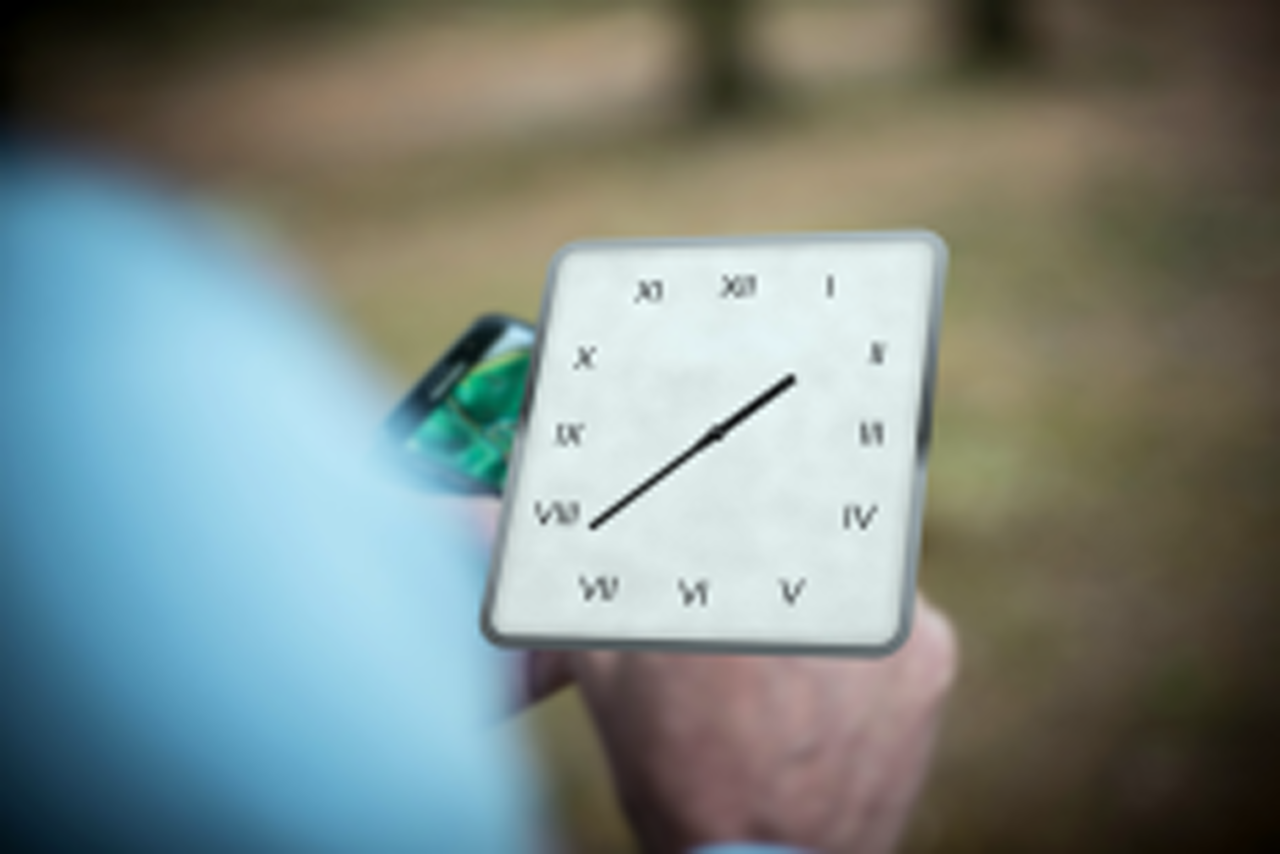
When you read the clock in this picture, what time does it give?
1:38
